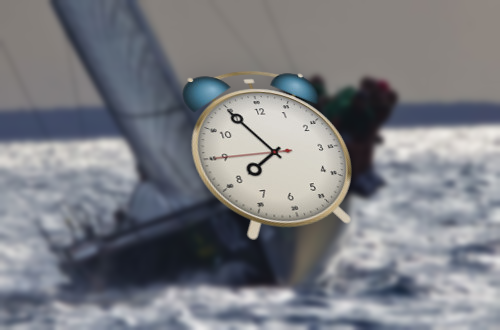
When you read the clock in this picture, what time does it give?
7:54:45
